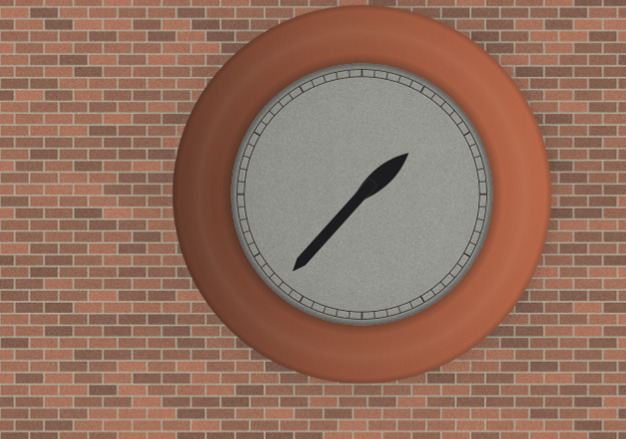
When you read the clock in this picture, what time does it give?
1:37
